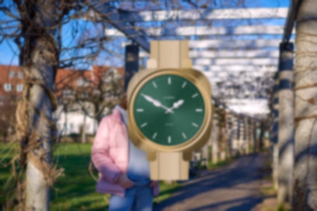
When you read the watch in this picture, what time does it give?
1:50
